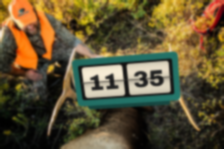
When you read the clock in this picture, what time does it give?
11:35
